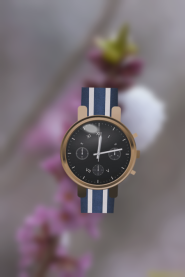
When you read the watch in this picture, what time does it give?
12:13
